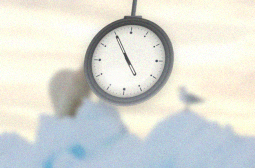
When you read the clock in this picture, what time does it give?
4:55
